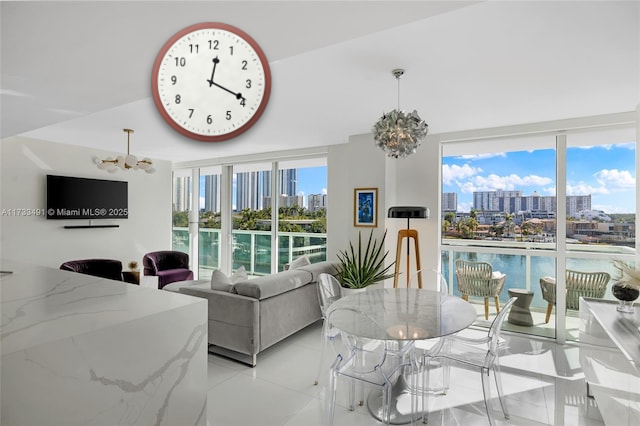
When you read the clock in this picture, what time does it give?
12:19
